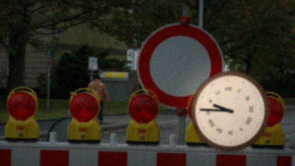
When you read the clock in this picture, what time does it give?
9:46
